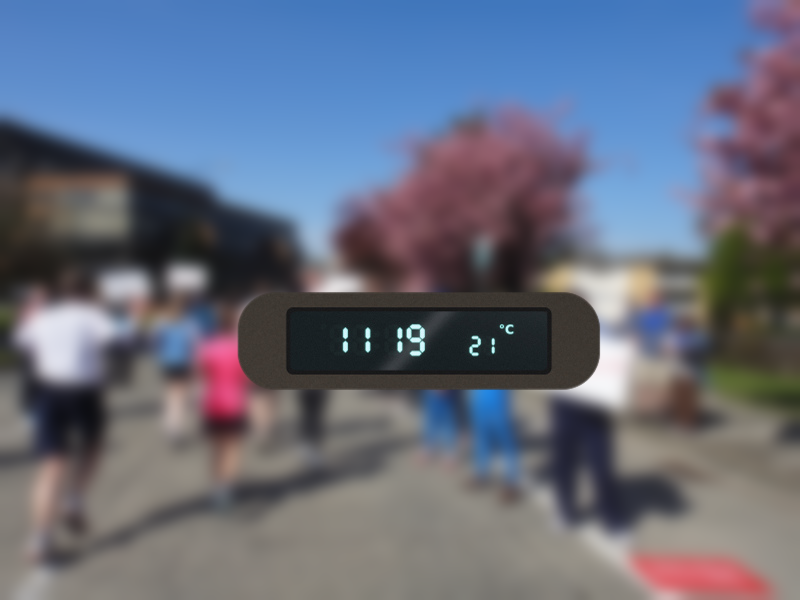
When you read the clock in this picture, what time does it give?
11:19
